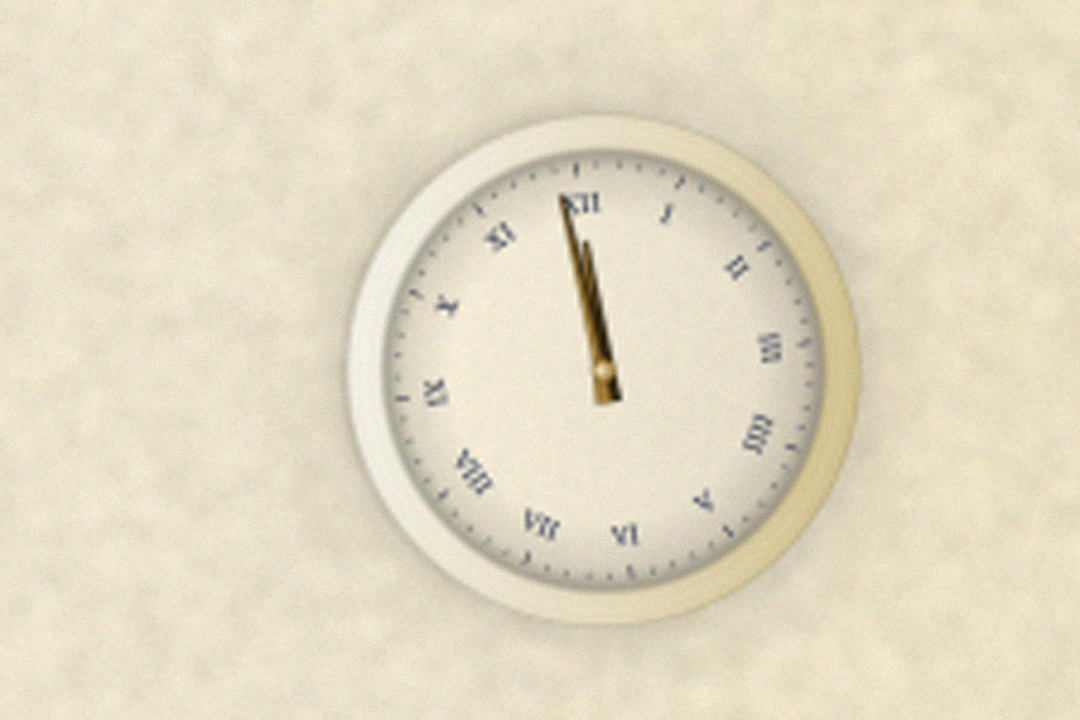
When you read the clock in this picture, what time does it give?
11:59
